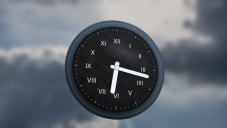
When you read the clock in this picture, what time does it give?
6:17
